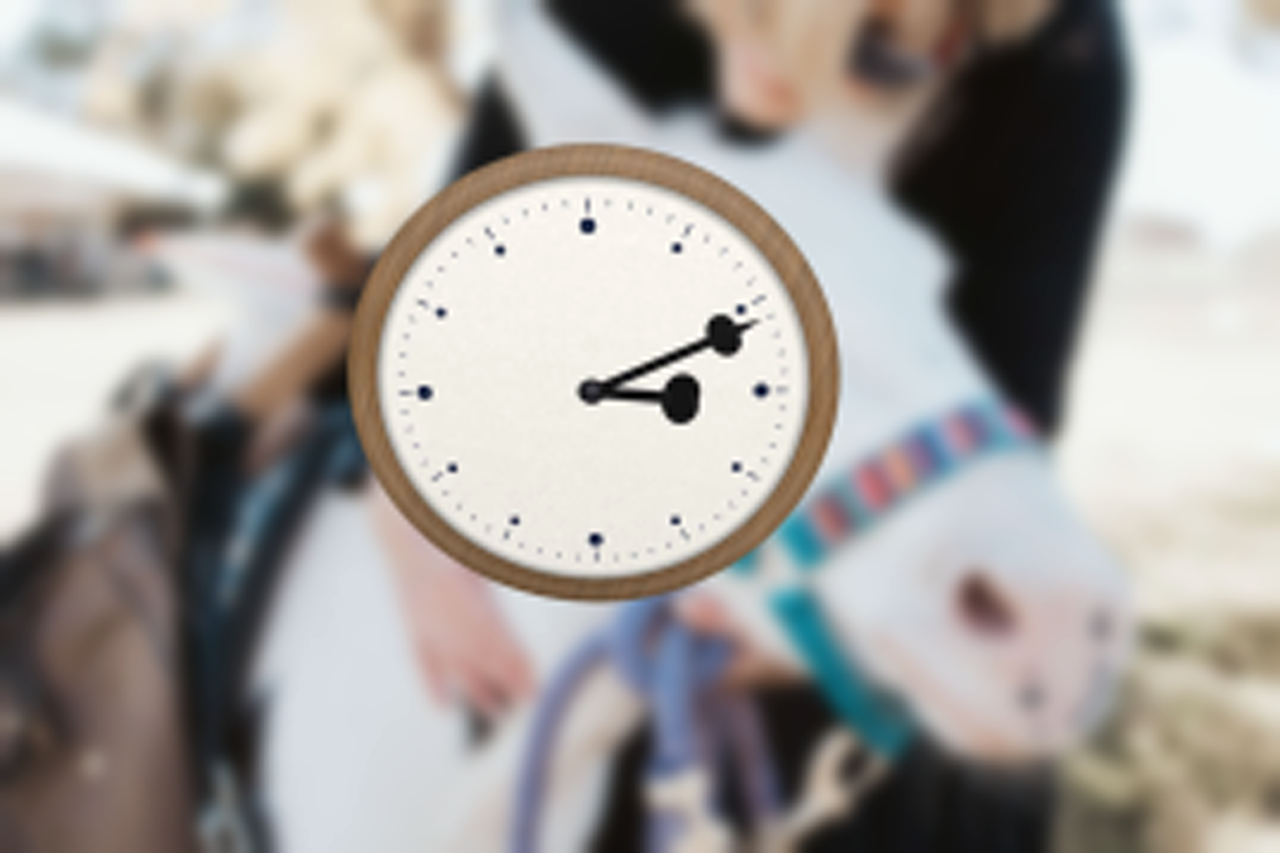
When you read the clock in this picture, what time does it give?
3:11
